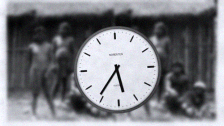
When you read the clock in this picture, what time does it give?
5:36
